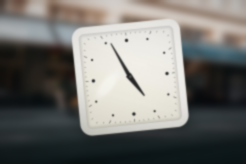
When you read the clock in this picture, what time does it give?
4:56
